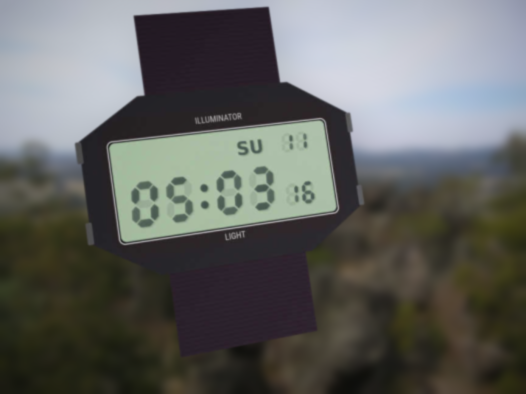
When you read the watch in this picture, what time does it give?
5:03:16
